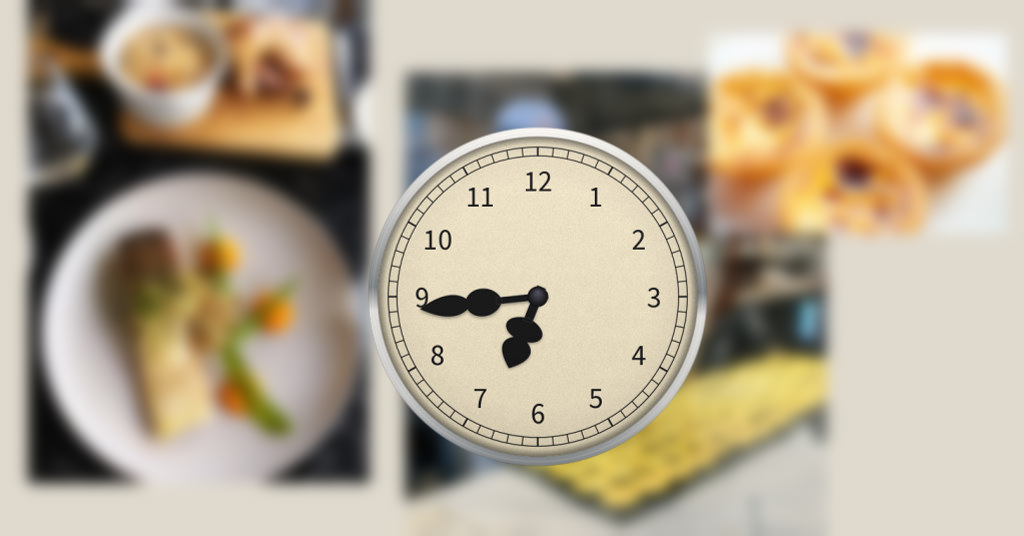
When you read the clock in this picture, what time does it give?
6:44
